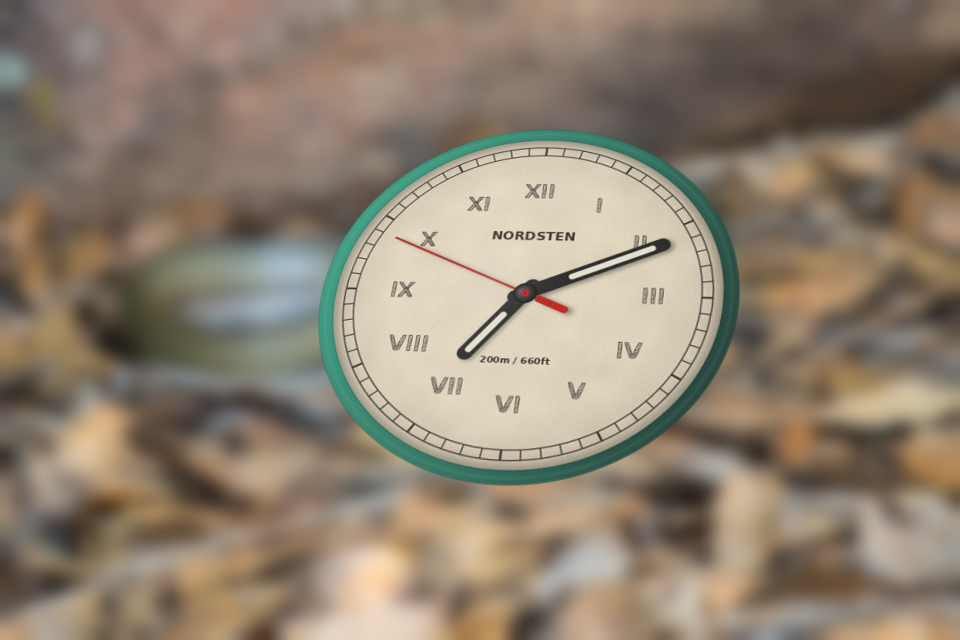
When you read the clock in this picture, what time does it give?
7:10:49
